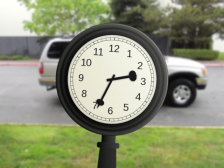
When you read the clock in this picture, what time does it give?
2:34
